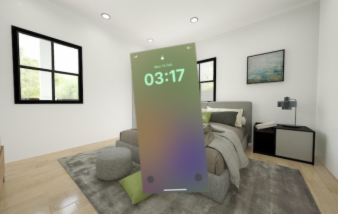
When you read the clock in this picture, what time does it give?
3:17
